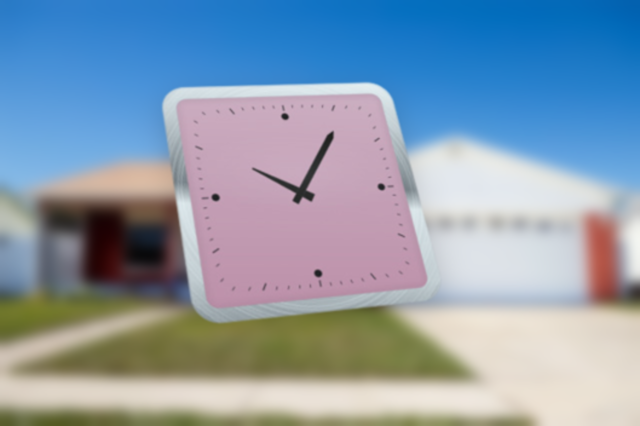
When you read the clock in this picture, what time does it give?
10:06
